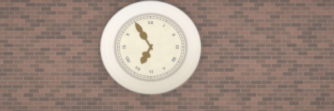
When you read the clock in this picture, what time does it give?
6:55
